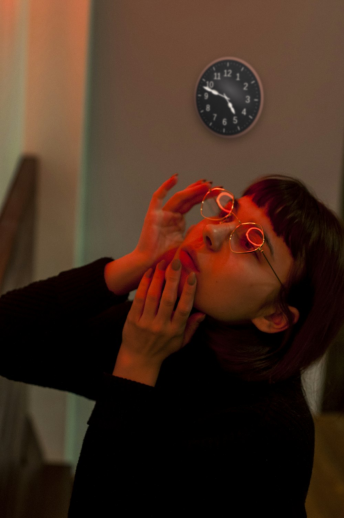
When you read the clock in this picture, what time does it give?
4:48
